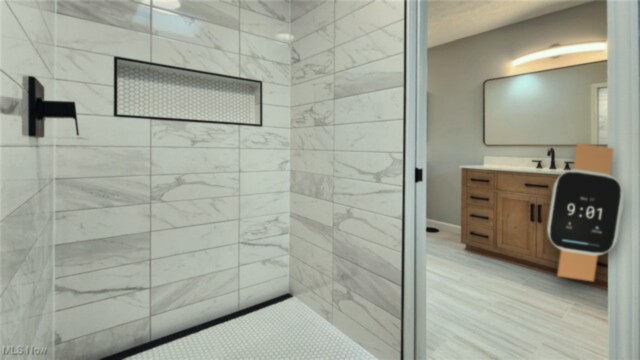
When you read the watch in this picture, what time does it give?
9:01
